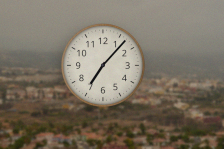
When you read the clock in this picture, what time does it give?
7:07
